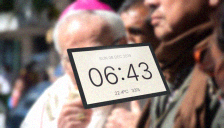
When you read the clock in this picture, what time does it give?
6:43
